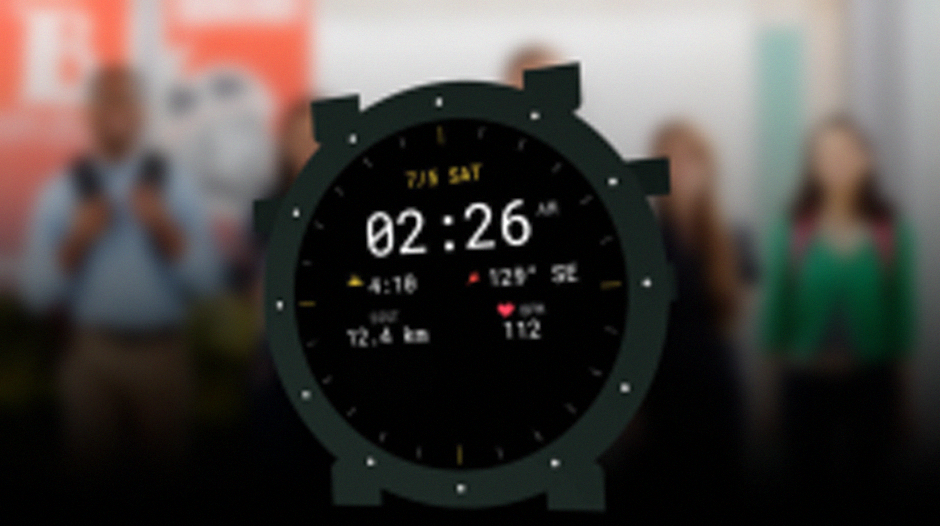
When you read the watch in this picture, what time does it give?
2:26
